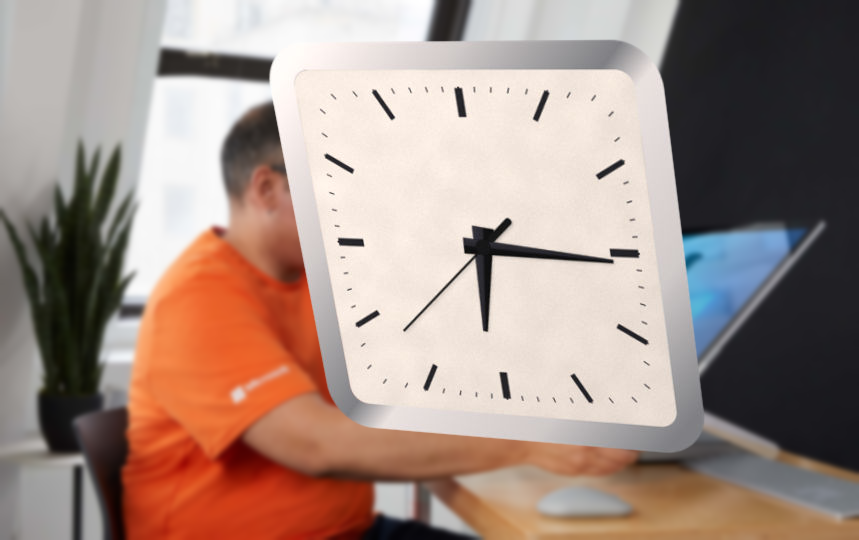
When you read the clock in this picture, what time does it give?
6:15:38
